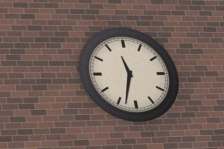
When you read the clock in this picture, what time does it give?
11:33
